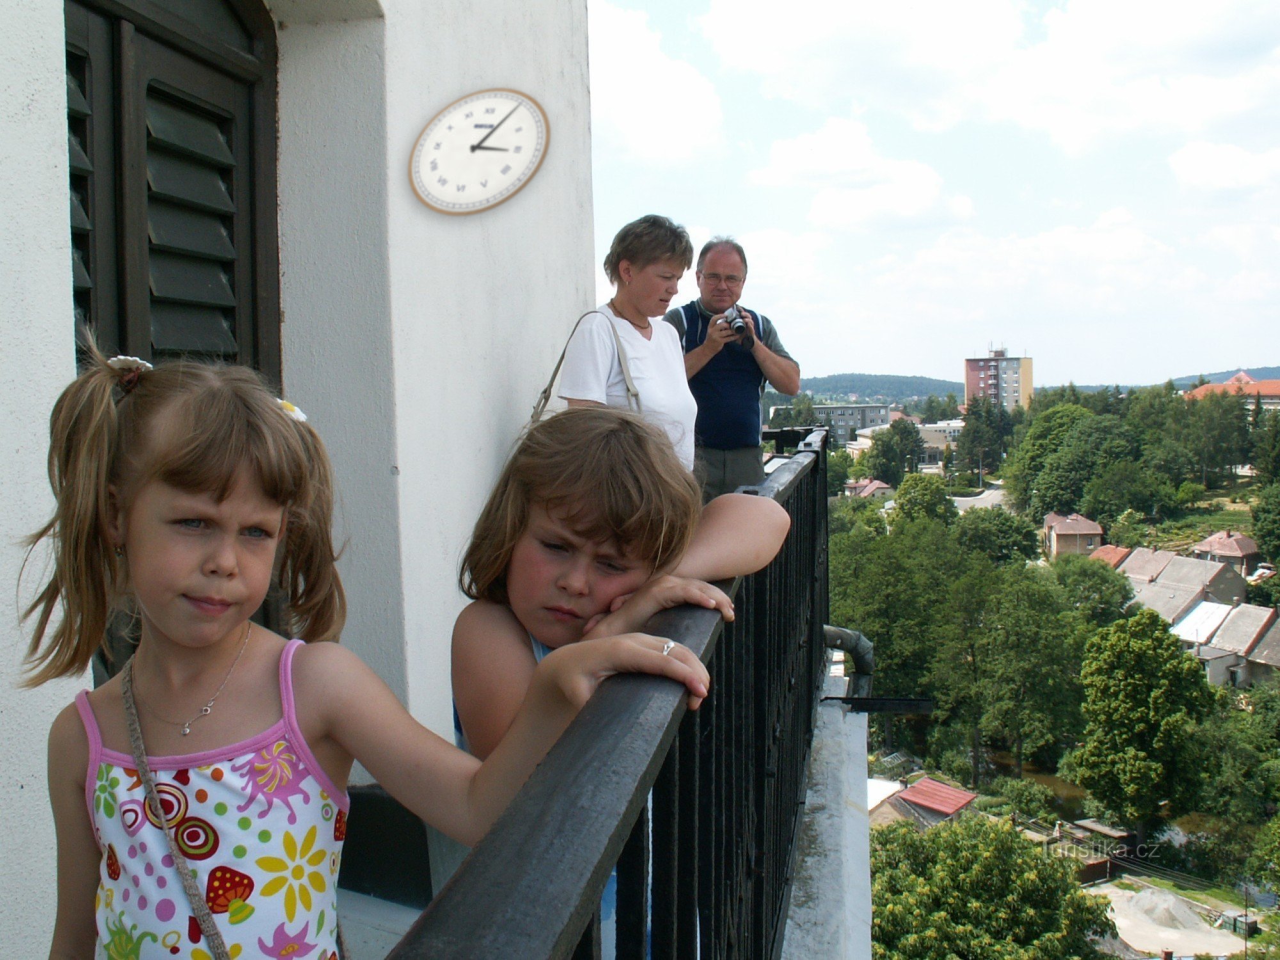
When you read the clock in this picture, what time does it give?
3:05
